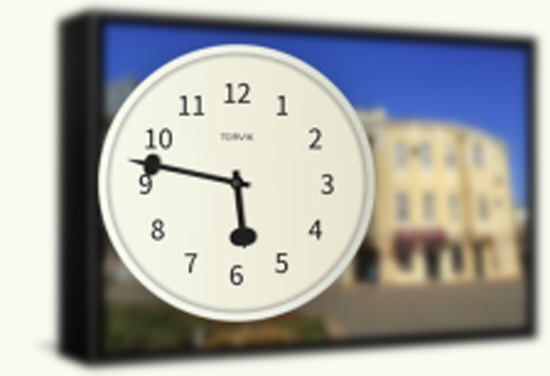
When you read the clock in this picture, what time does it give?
5:47
